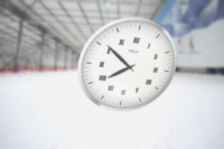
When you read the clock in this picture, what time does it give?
7:51
